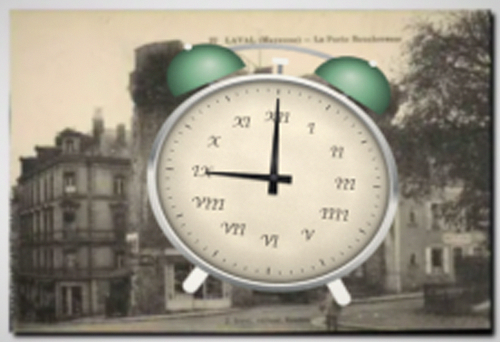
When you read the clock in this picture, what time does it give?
9:00
